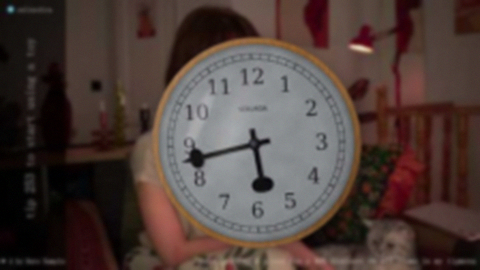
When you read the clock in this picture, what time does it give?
5:43
